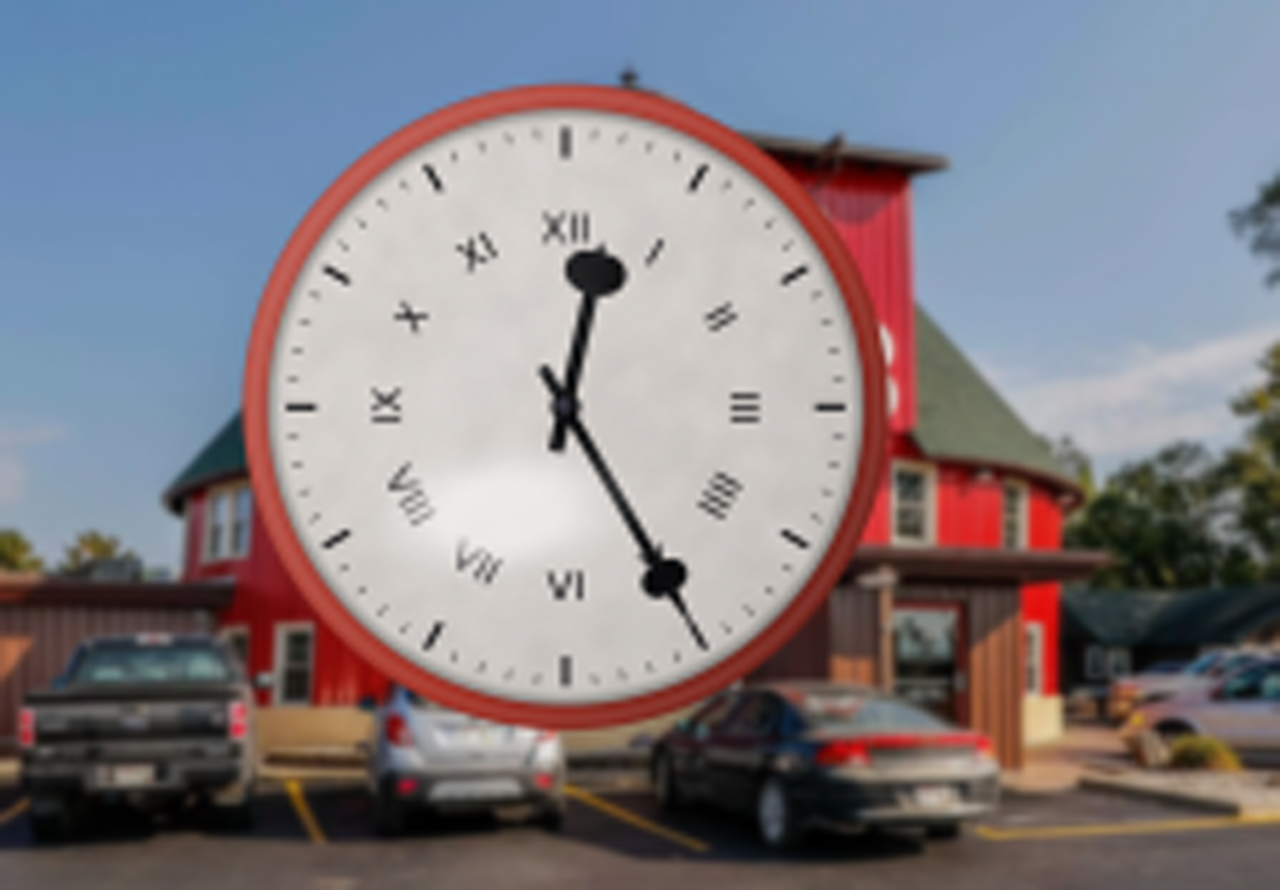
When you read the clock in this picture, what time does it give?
12:25
